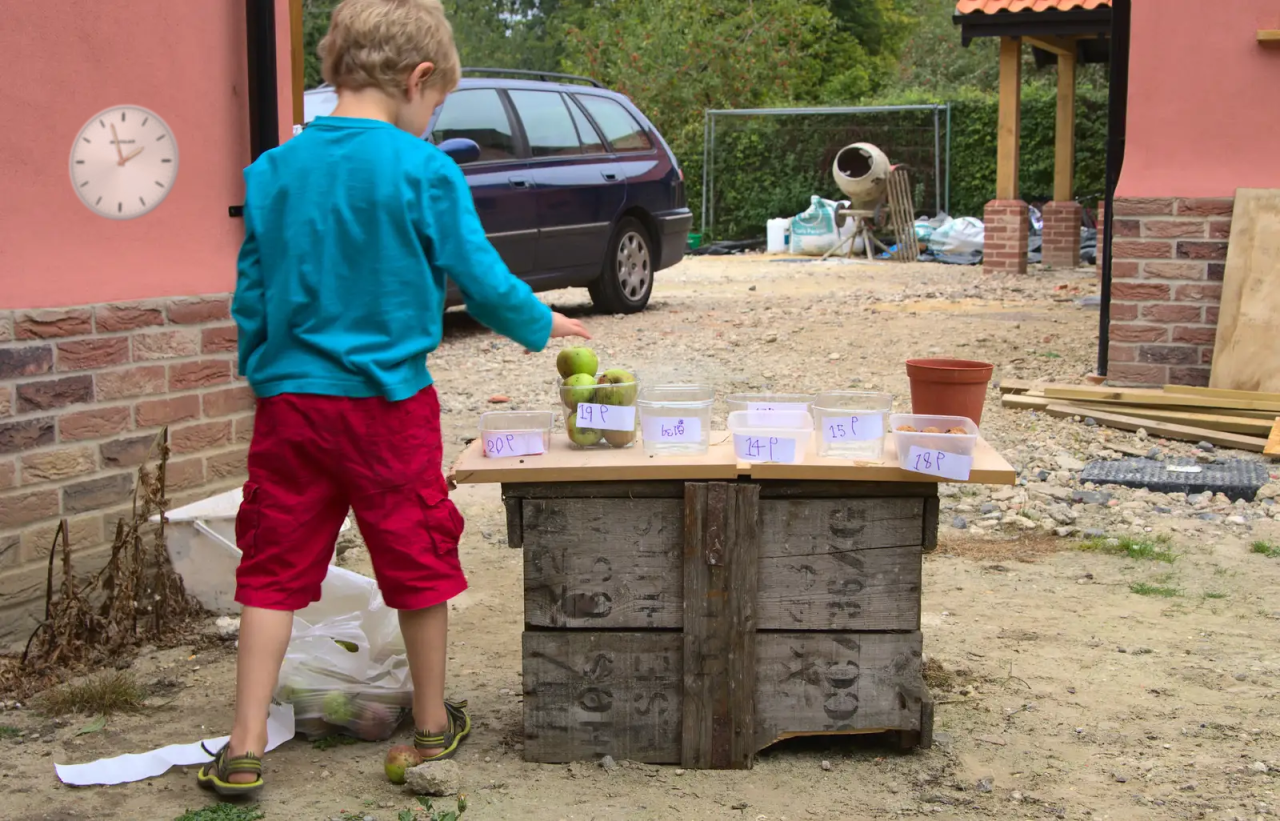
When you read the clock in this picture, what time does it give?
1:57
